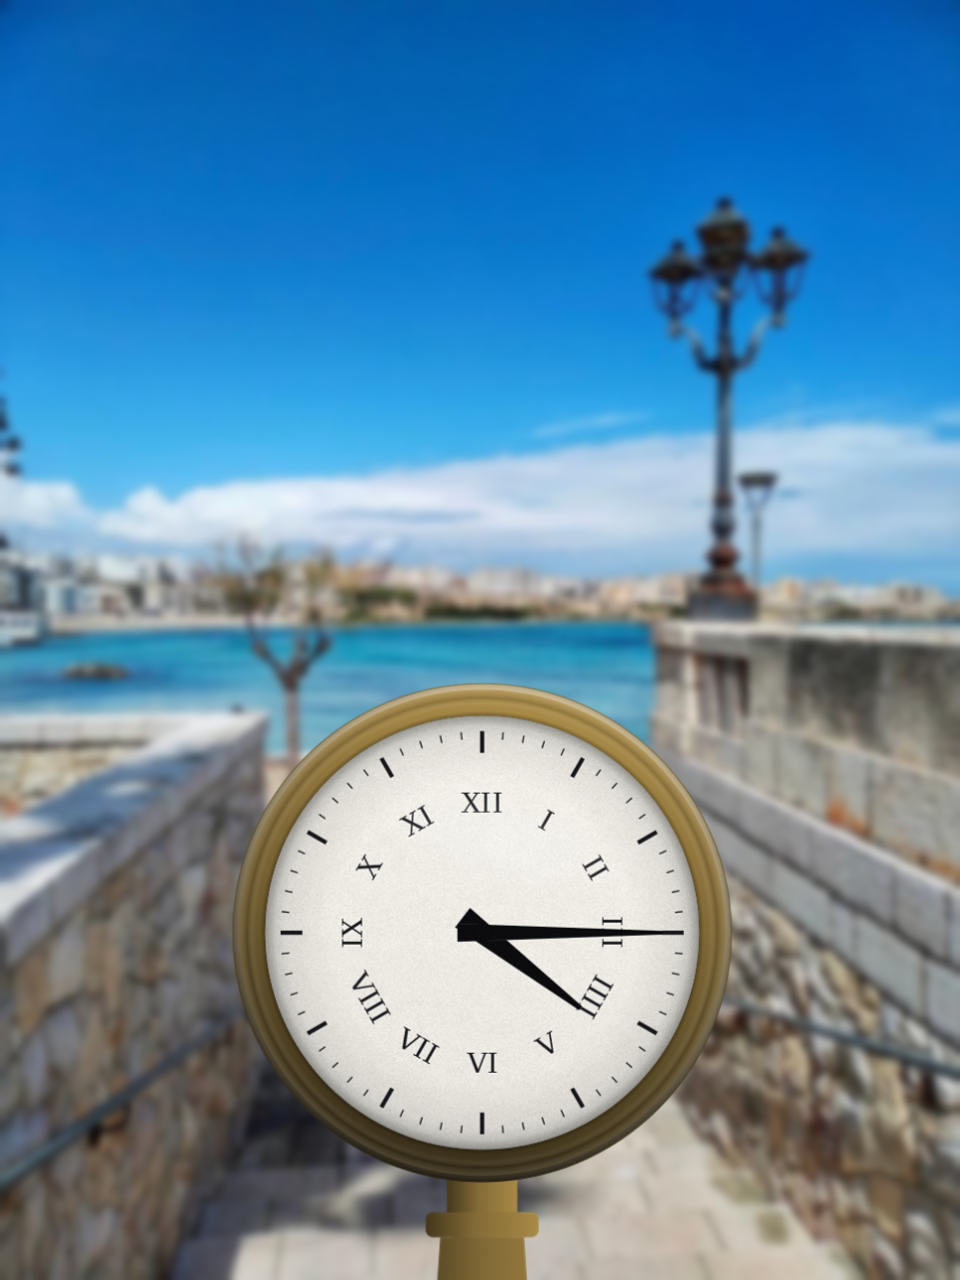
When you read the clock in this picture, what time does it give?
4:15
